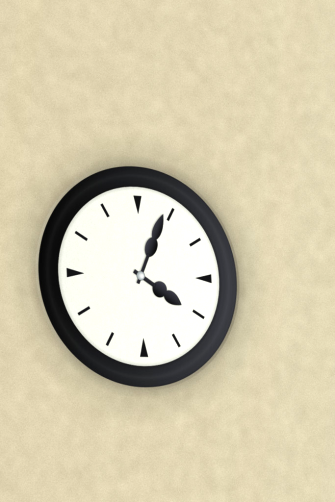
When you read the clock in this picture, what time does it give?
4:04
